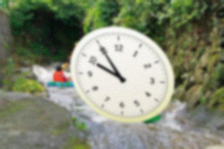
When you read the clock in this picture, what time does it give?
9:55
